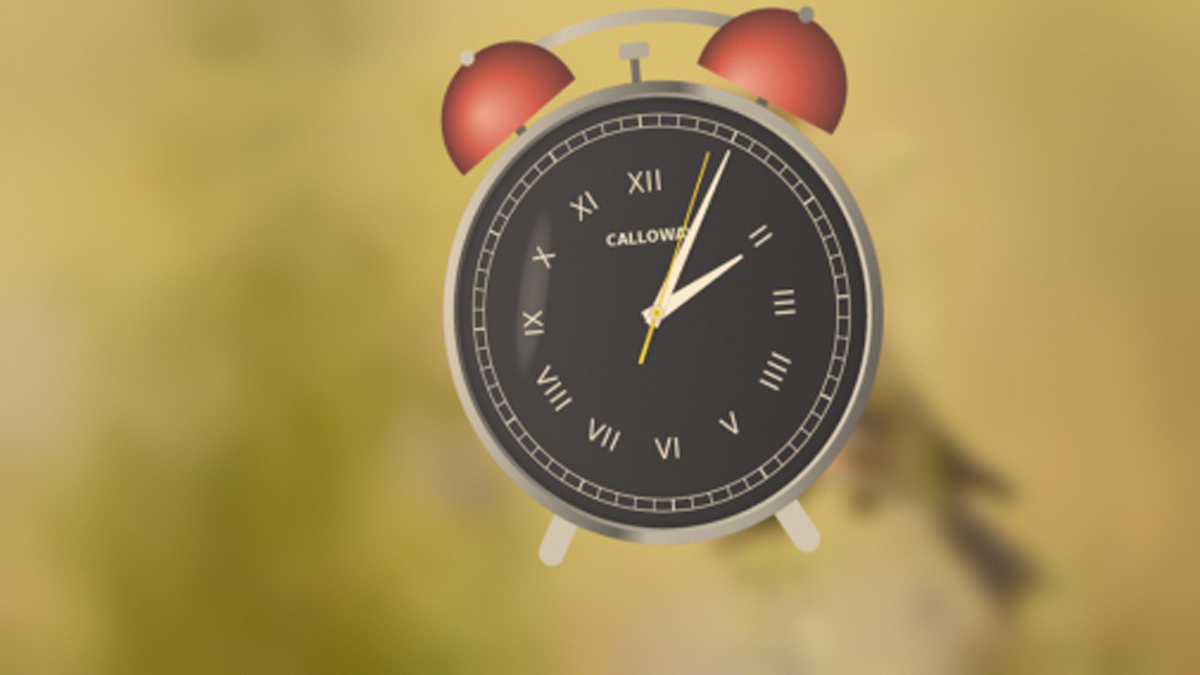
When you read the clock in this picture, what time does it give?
2:05:04
